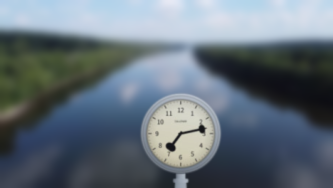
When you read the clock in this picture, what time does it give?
7:13
